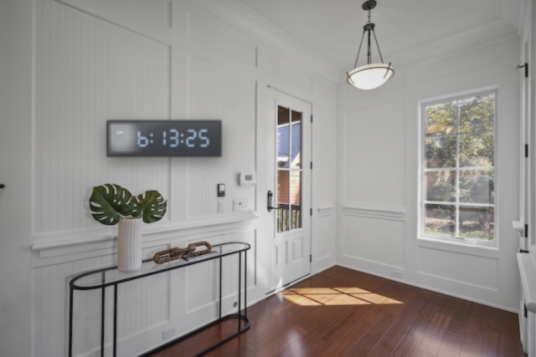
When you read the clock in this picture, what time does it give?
6:13:25
